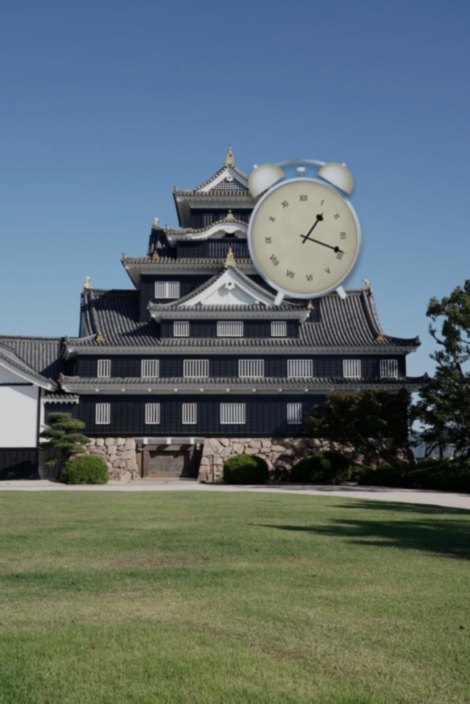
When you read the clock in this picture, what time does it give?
1:19
